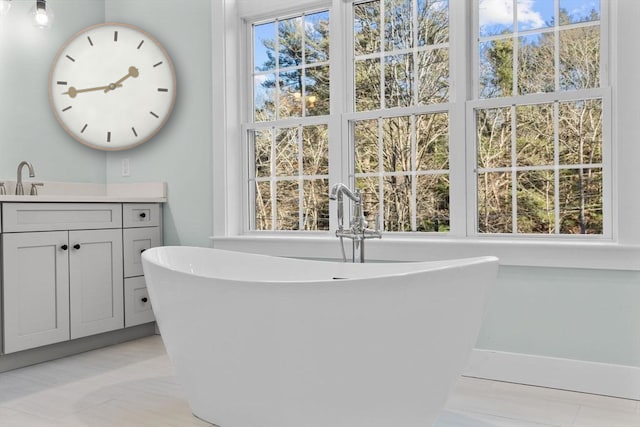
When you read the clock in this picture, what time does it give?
1:43
